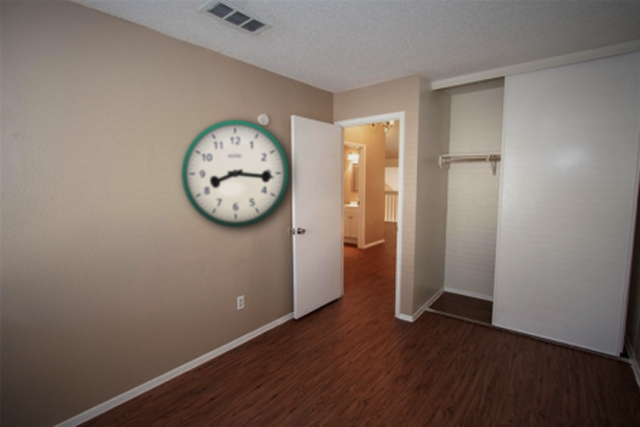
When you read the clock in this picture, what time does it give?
8:16
